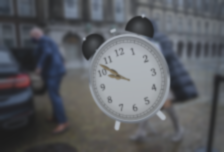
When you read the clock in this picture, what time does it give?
9:52
